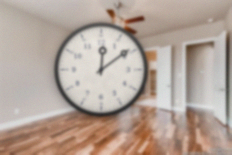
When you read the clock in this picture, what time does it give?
12:09
